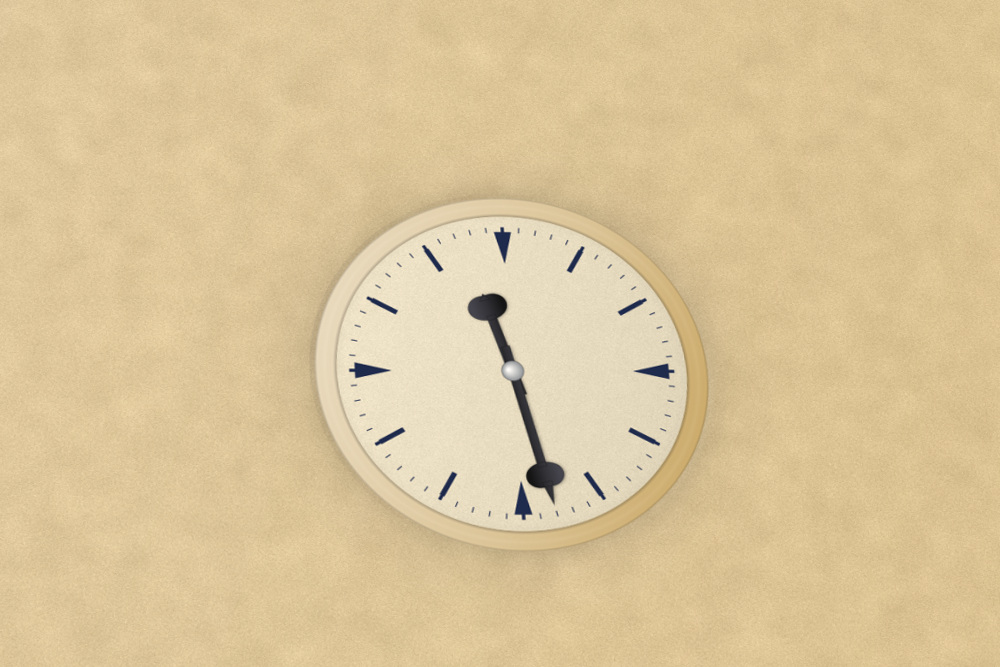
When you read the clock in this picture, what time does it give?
11:28
